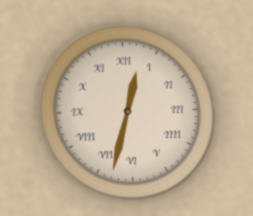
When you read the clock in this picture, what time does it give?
12:33
